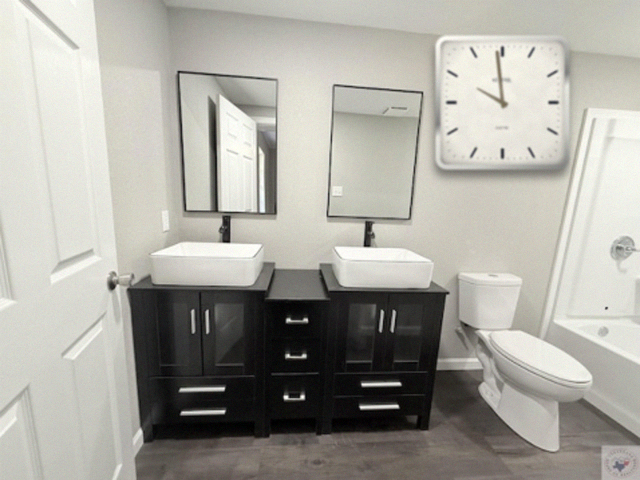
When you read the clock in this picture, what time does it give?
9:59
